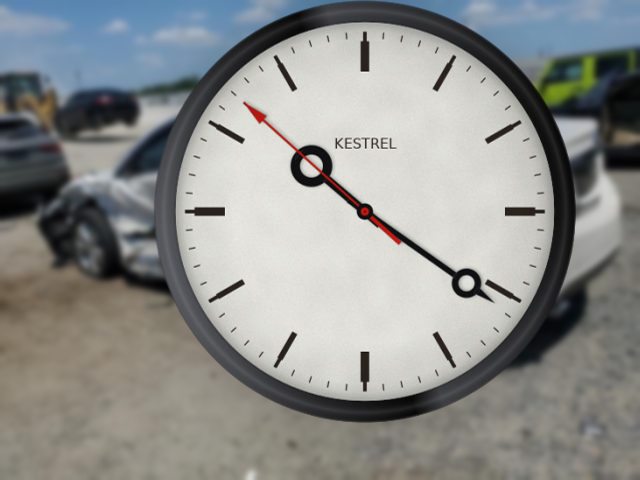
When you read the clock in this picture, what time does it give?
10:20:52
